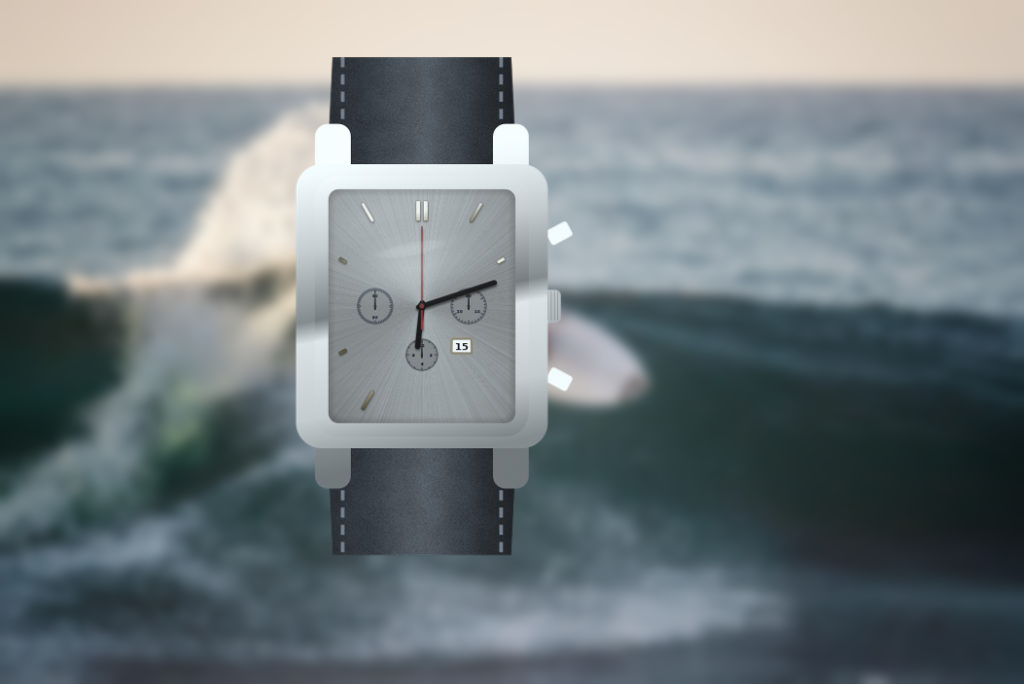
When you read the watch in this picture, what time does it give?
6:12
